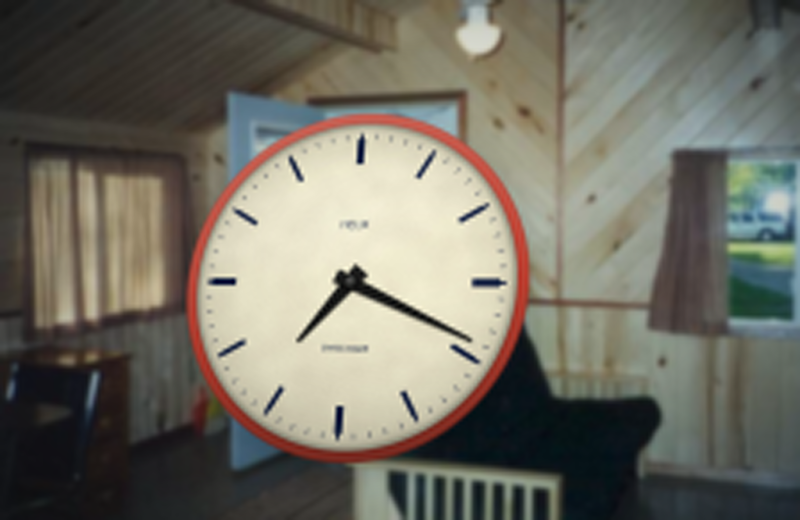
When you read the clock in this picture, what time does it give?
7:19
